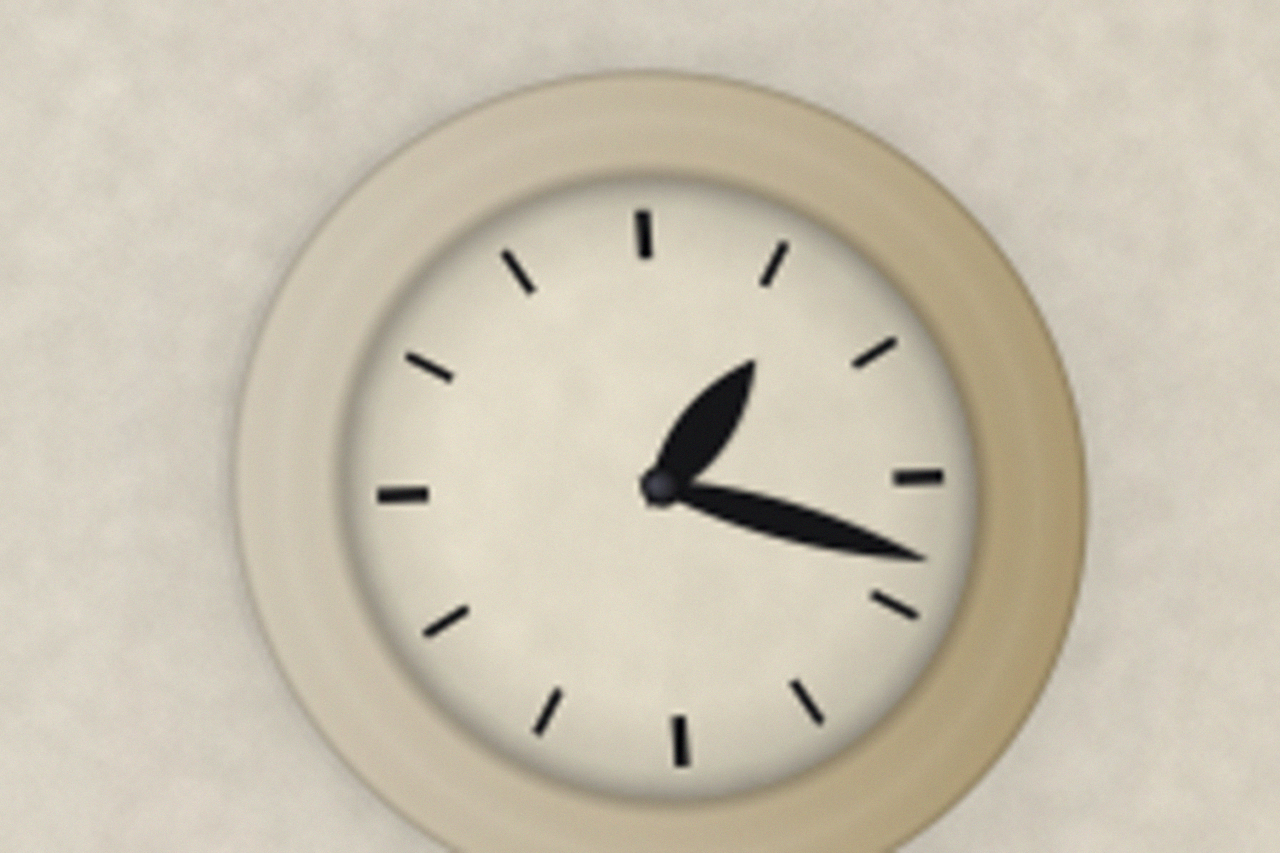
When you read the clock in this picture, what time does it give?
1:18
